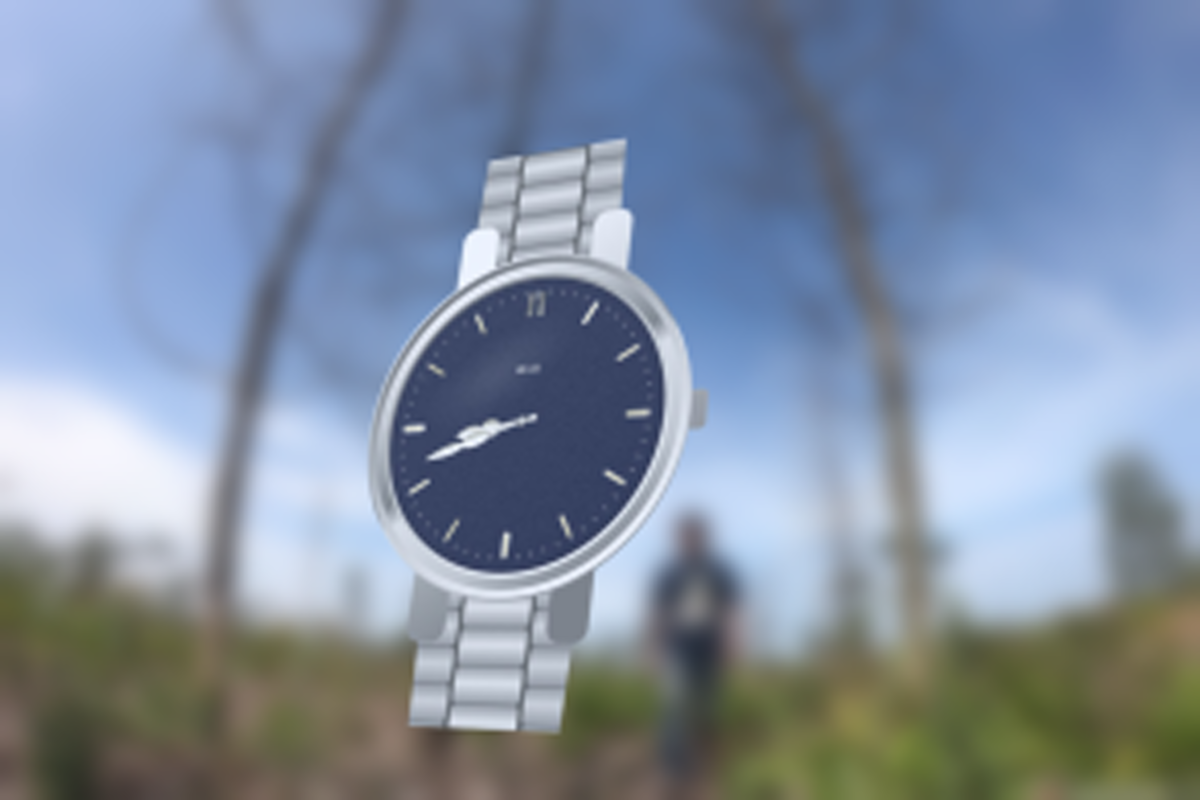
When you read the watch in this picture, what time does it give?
8:42
